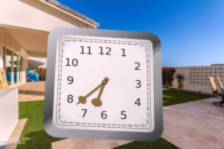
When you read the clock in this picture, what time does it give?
6:38
